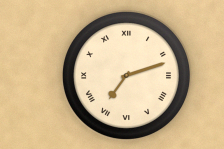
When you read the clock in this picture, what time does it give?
7:12
